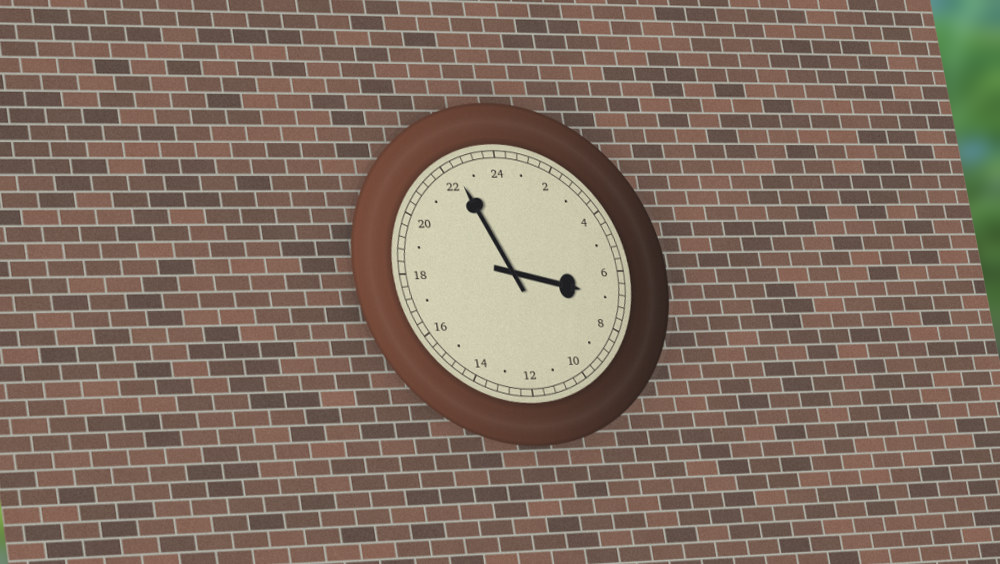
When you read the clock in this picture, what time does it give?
6:56
